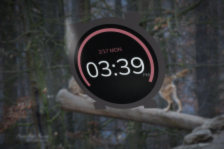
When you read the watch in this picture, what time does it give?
3:39
